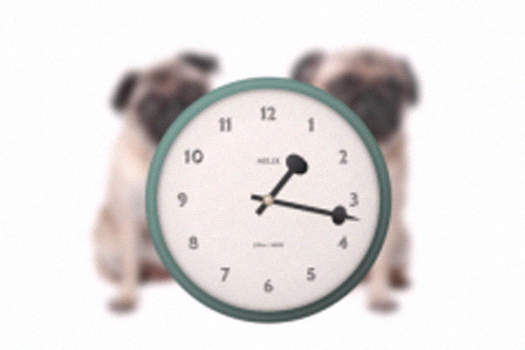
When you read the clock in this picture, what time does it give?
1:17
